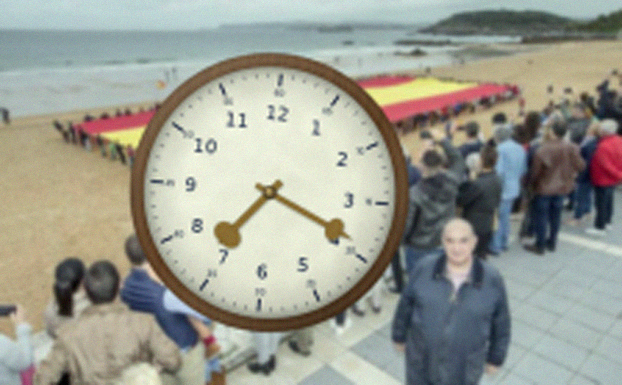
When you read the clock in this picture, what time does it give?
7:19
